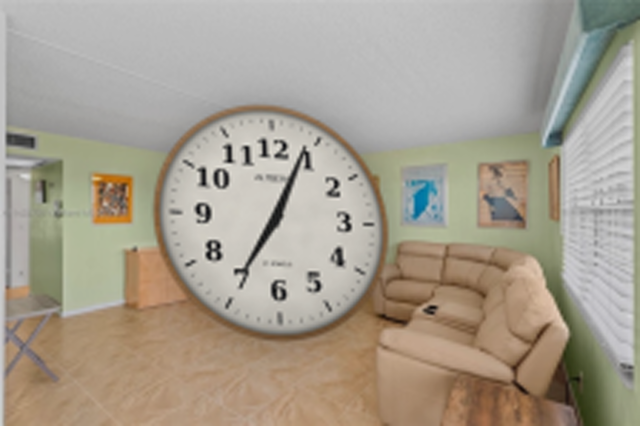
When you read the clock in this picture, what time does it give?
7:04
